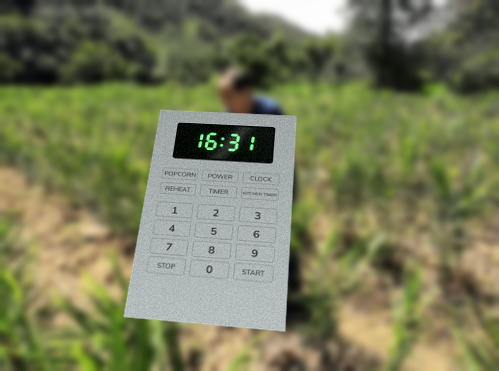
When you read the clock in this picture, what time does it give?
16:31
